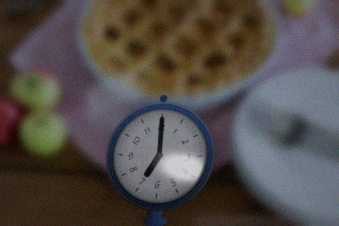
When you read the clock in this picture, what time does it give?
7:00
